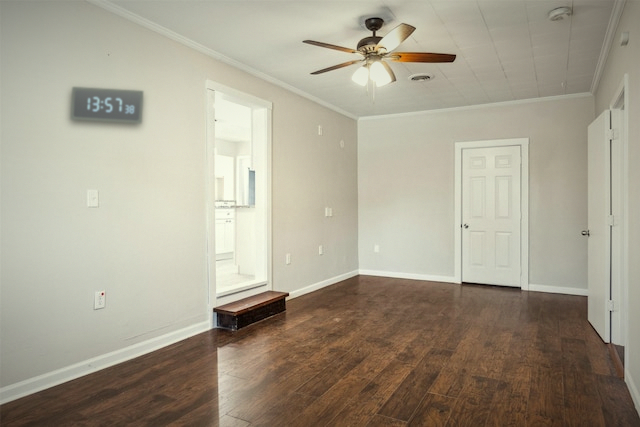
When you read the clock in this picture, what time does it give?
13:57
